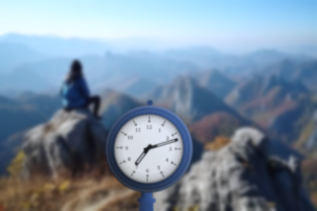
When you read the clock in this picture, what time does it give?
7:12
